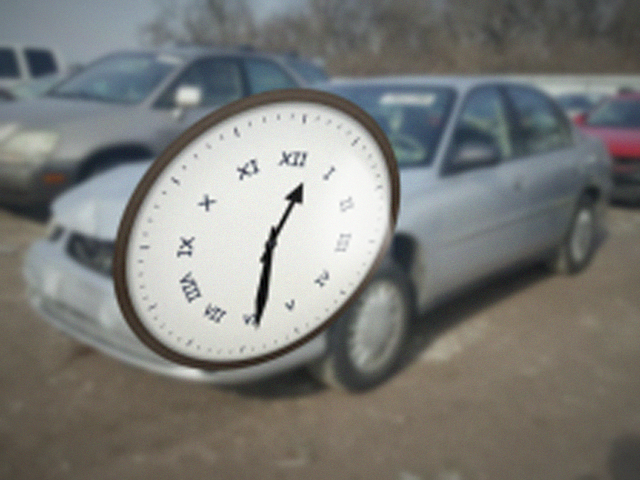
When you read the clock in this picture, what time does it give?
12:29
